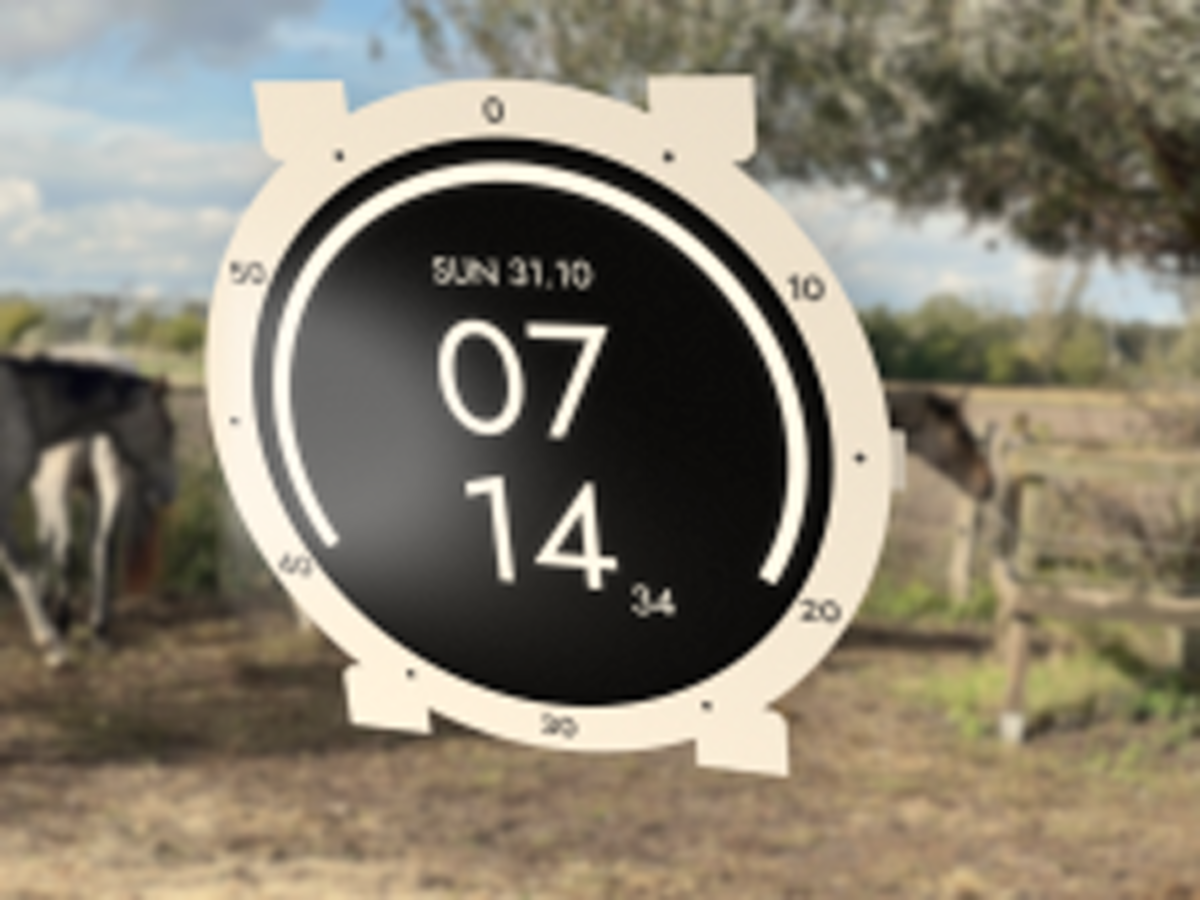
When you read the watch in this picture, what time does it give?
7:14:34
